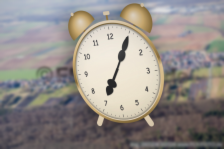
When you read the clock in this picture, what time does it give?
7:05
